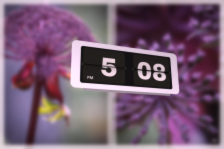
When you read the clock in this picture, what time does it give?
5:08
